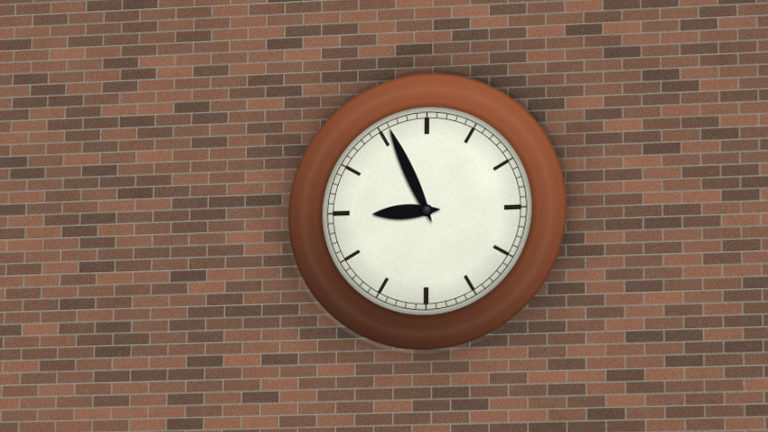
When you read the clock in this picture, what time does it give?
8:56
